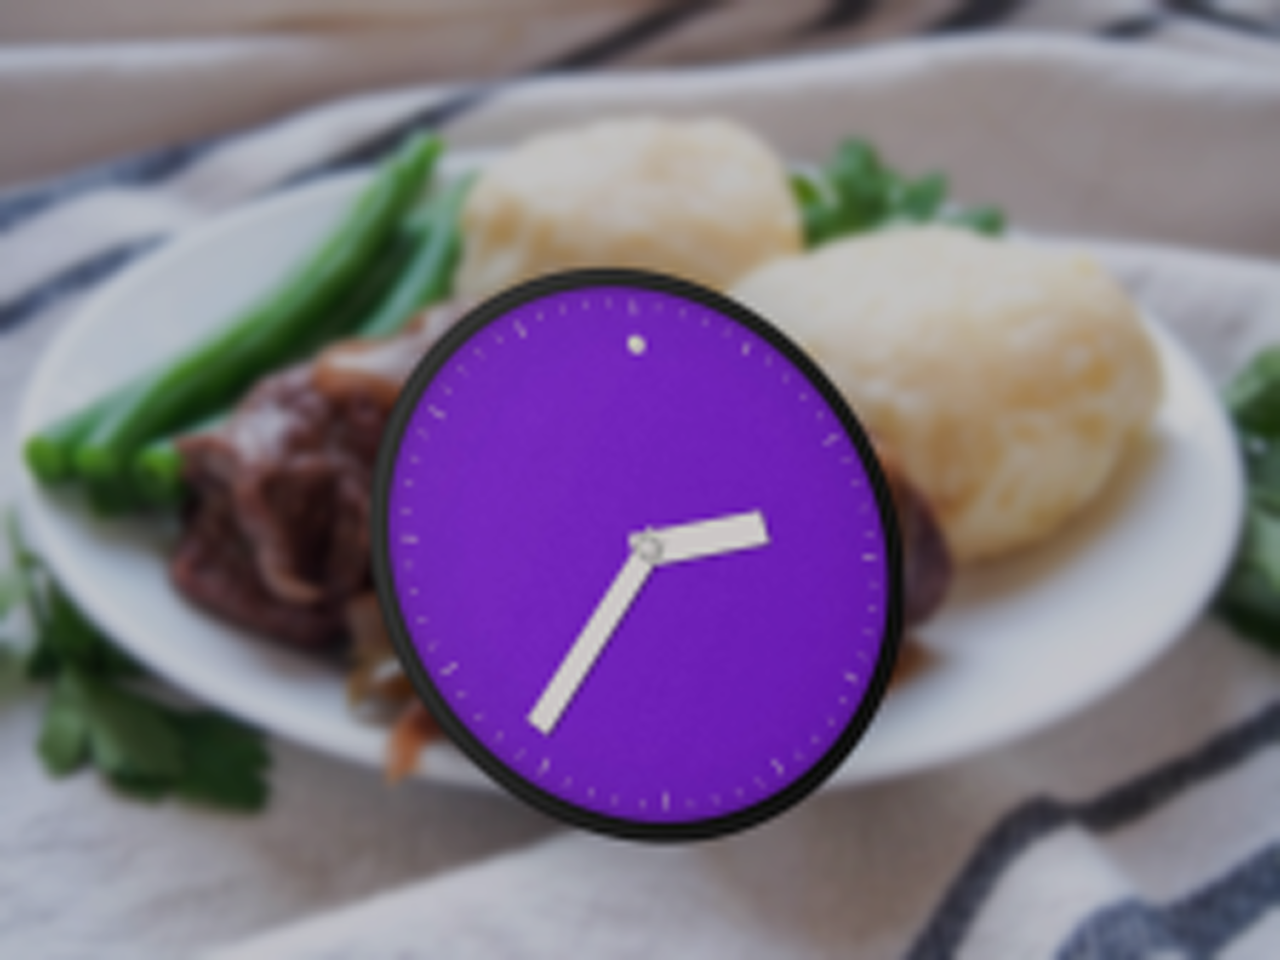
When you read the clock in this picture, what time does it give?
2:36
